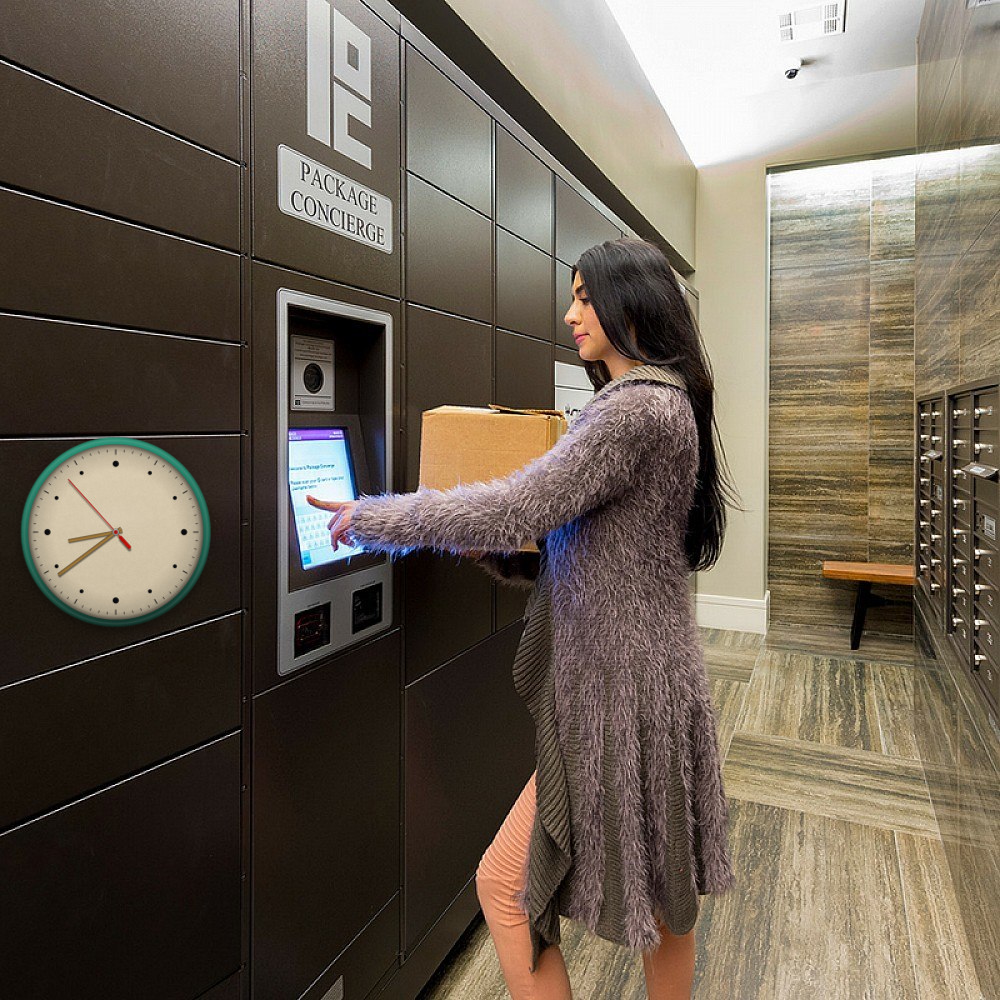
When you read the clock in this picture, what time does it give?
8:38:53
